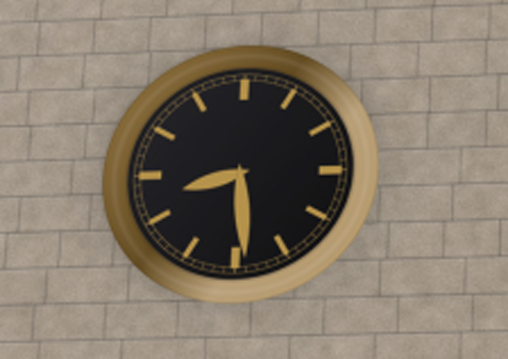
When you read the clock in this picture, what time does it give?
8:29
